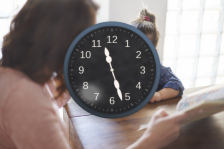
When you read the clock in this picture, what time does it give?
11:27
